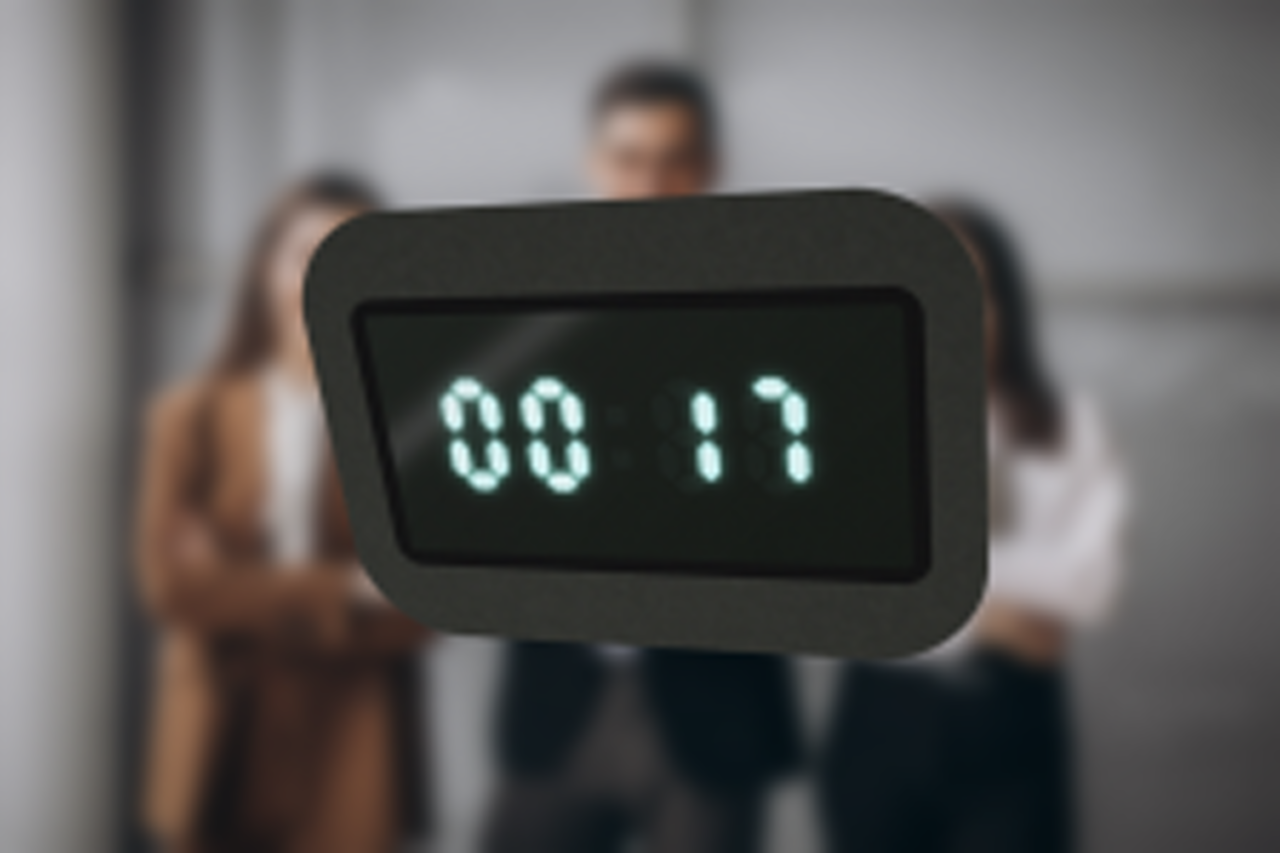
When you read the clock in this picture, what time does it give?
0:17
